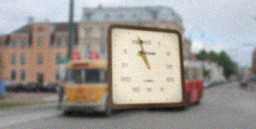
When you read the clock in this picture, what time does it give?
10:57
